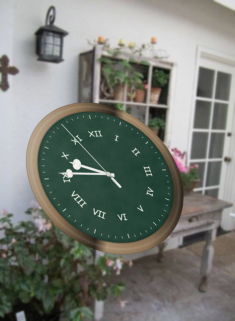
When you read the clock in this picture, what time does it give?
9:45:55
